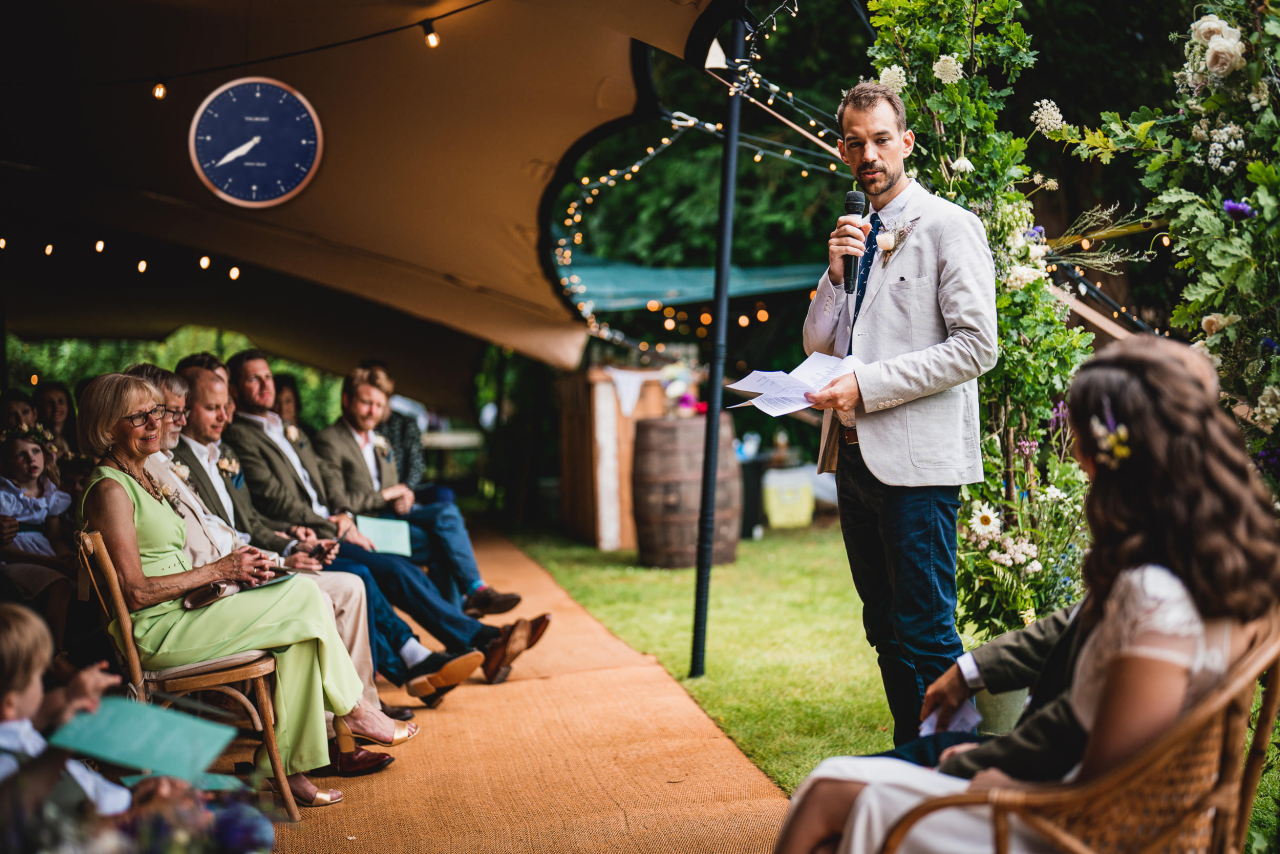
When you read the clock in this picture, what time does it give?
7:39
